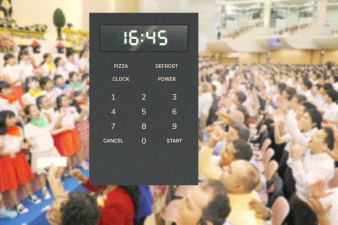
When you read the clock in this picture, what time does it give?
16:45
